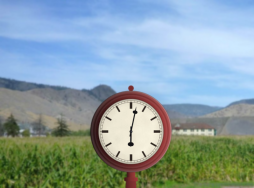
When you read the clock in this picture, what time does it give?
6:02
